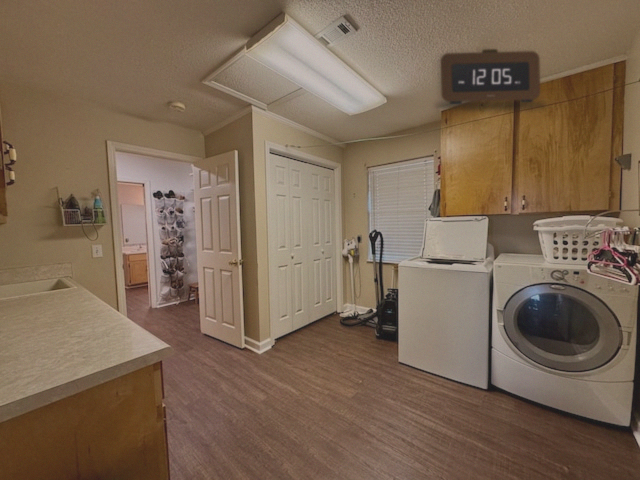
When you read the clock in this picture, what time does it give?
12:05
